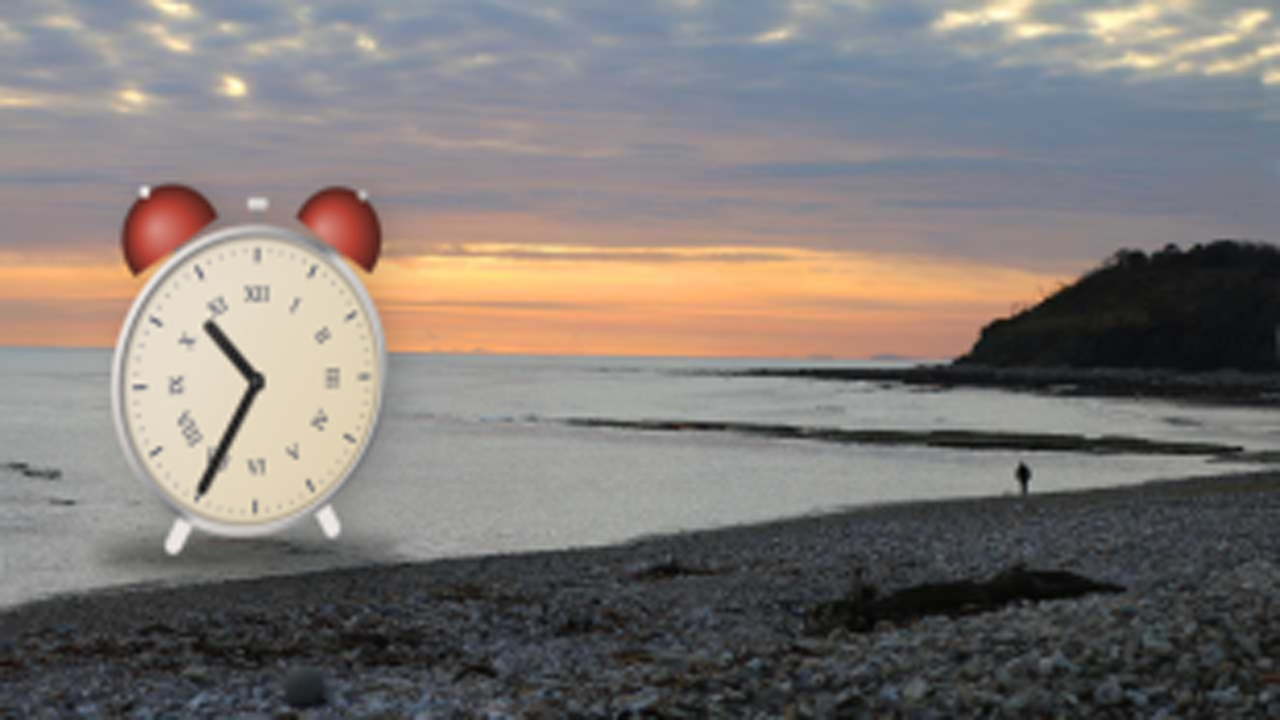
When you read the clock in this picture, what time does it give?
10:35
